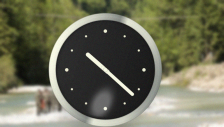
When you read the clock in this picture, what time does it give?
10:22
